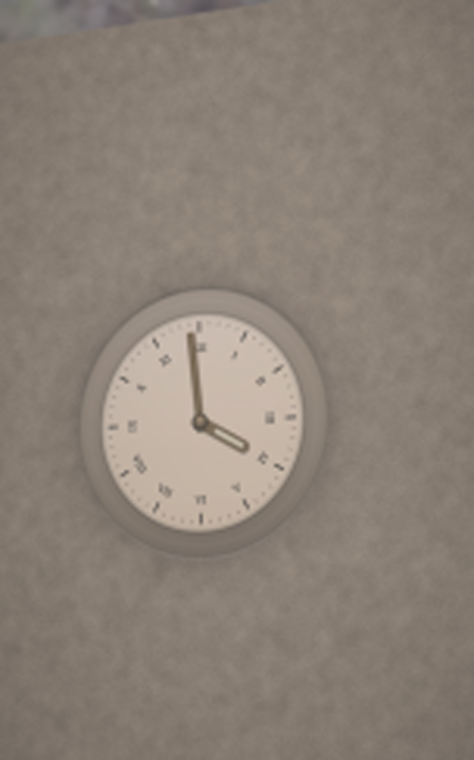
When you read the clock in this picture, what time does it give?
3:59
